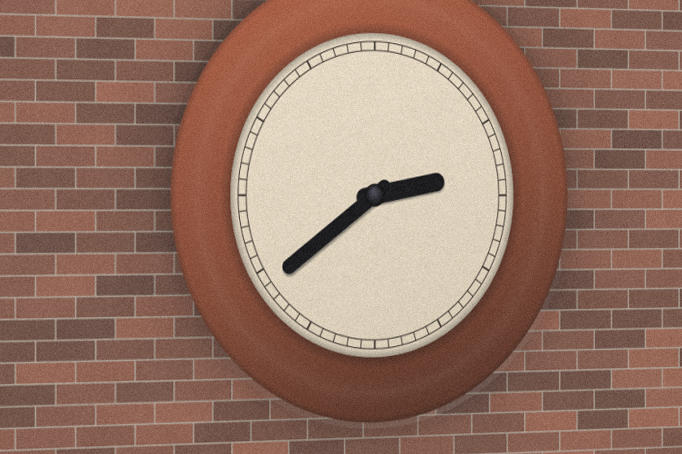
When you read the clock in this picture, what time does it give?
2:39
